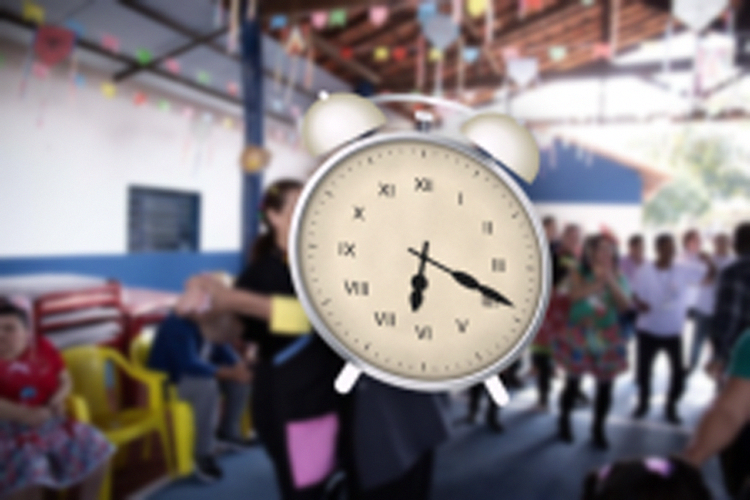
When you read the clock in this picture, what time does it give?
6:19
